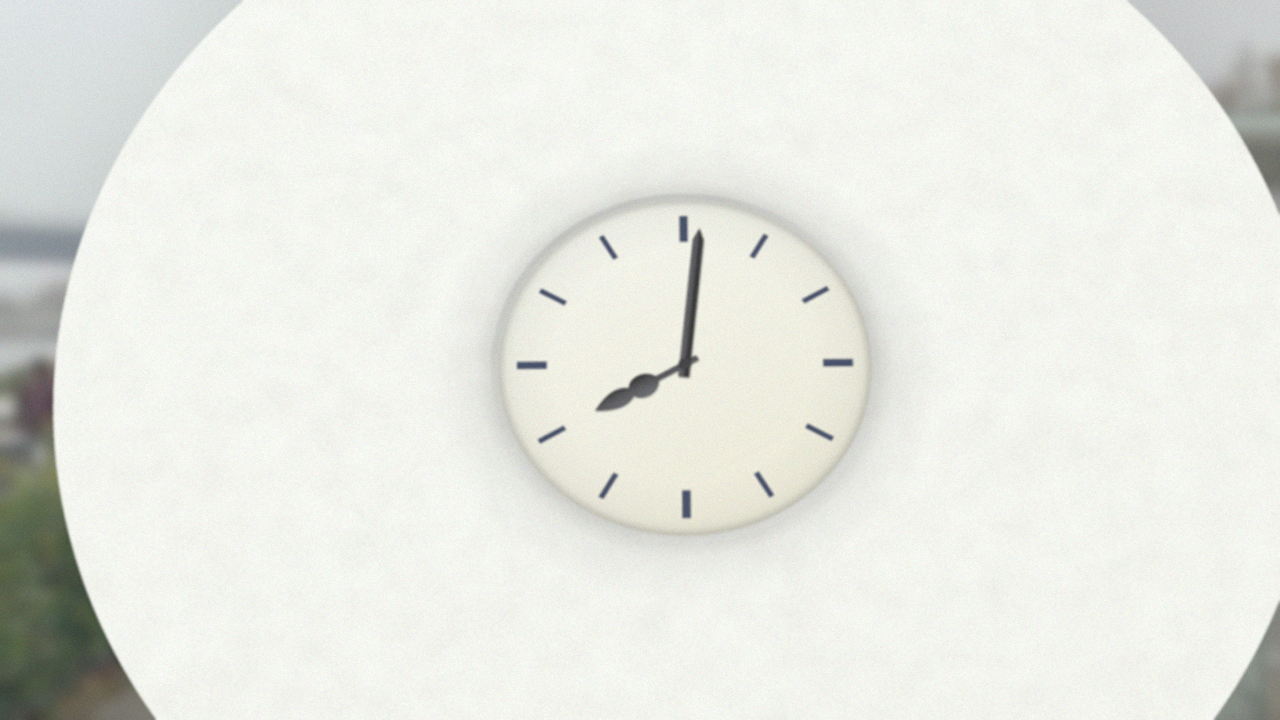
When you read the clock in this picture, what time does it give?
8:01
